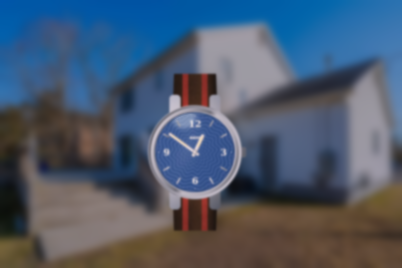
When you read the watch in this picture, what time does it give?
12:51
